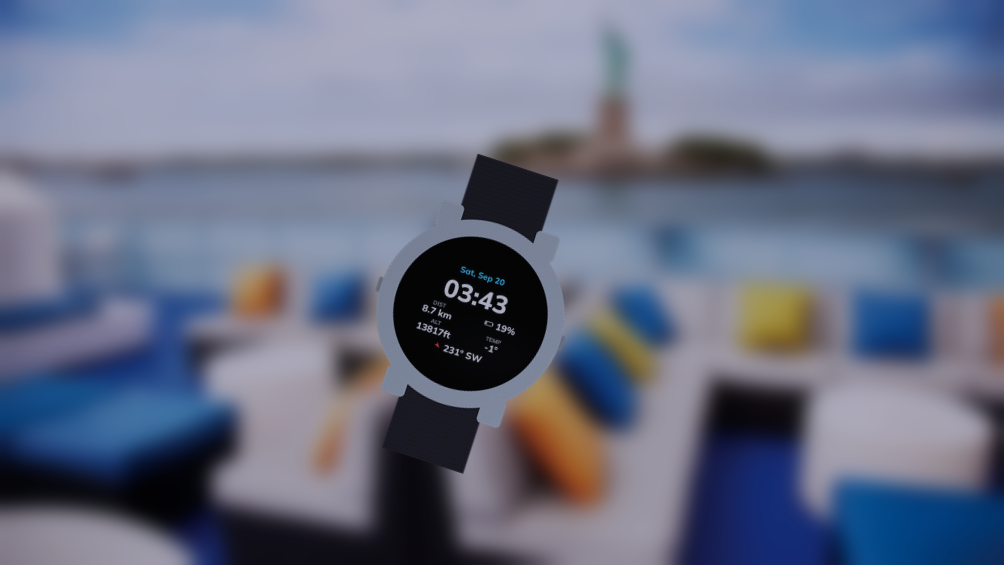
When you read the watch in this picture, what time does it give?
3:43
